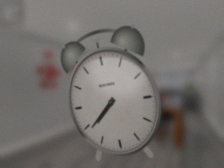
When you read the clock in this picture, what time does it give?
7:39
